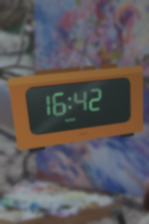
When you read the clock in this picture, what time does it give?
16:42
